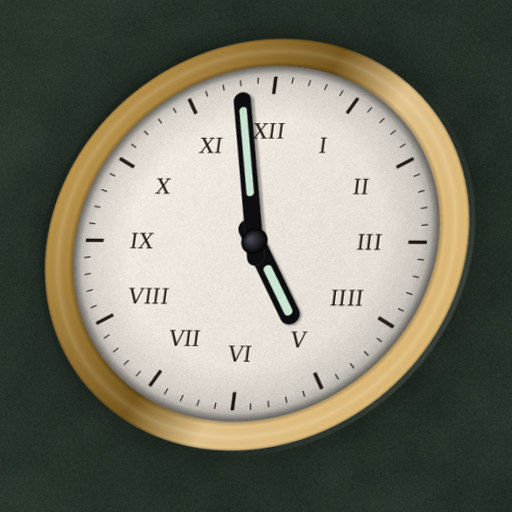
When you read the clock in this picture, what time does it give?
4:58
